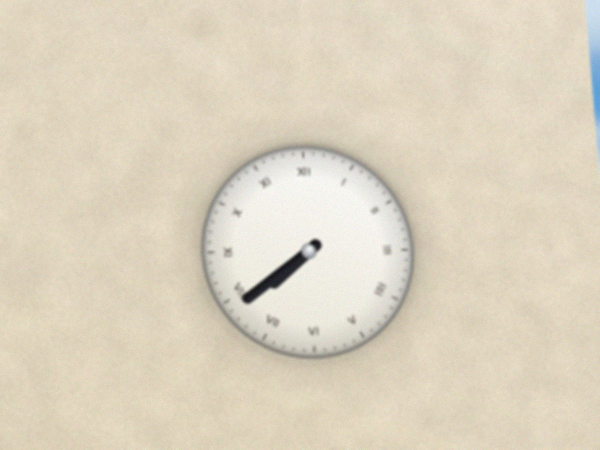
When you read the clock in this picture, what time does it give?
7:39
